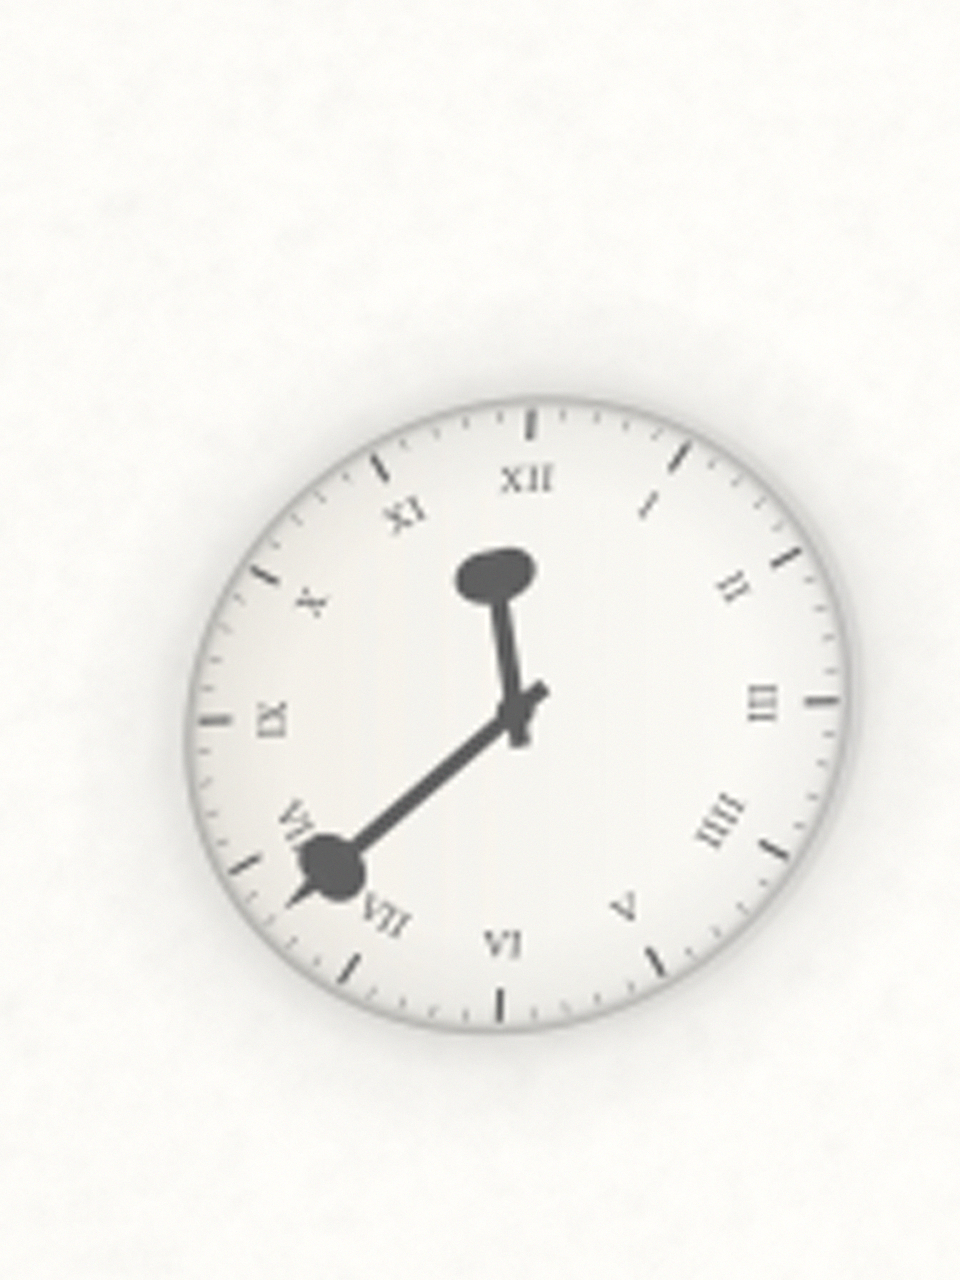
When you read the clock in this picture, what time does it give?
11:38
